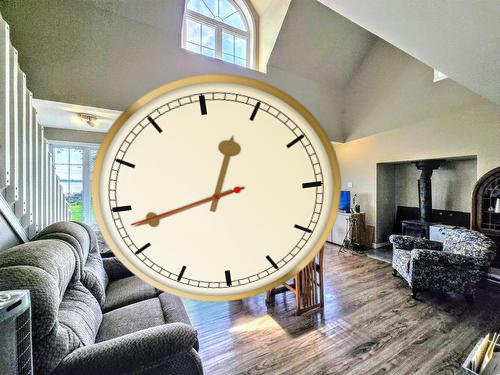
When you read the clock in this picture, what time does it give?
12:42:43
